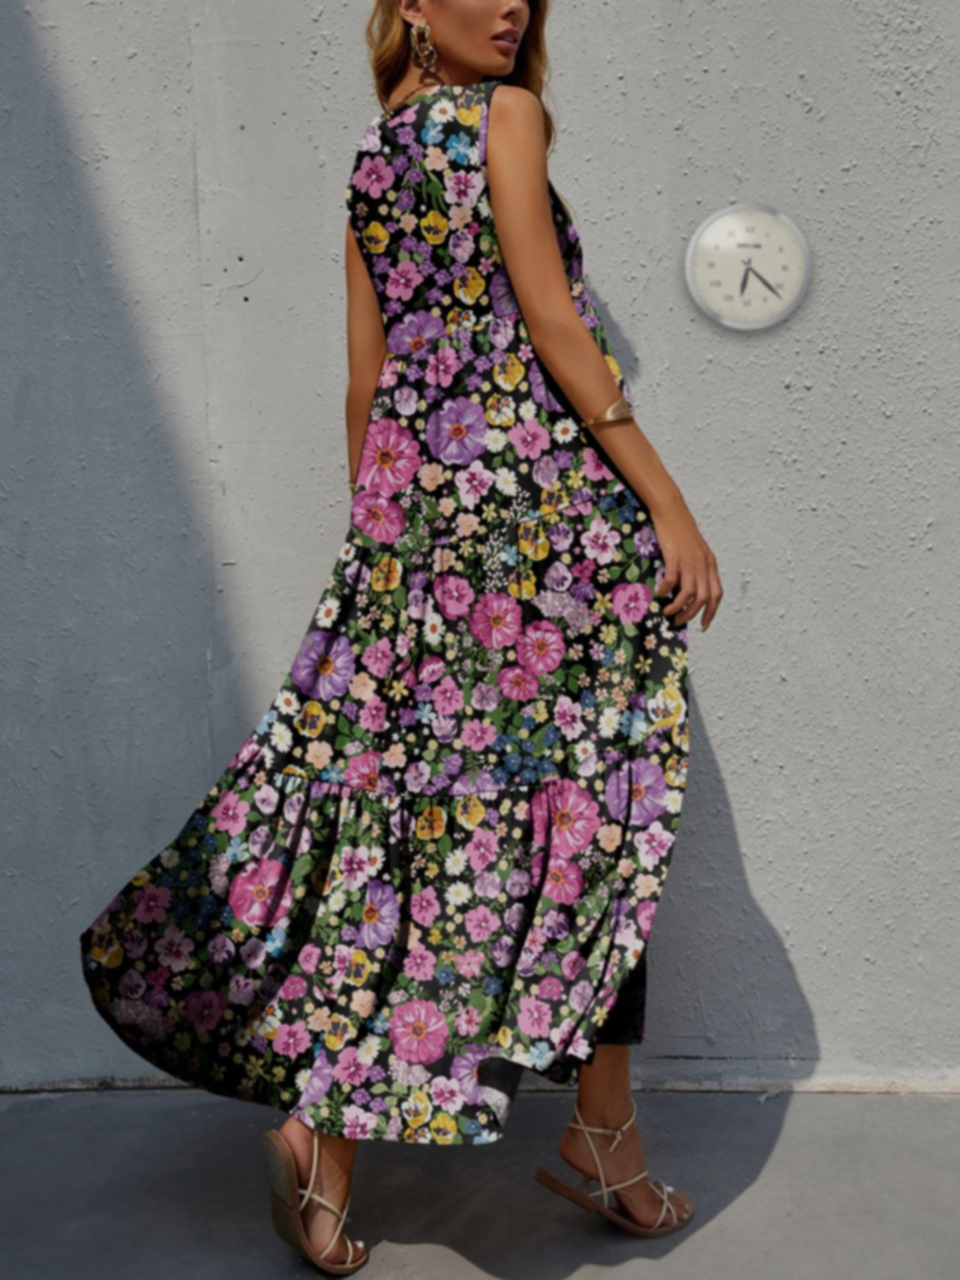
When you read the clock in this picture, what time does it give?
6:22
